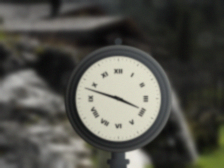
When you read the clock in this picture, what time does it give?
3:48
